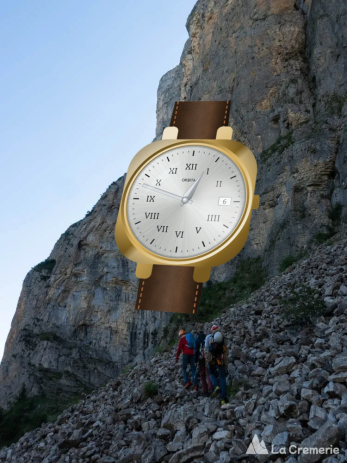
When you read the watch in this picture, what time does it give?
12:48
